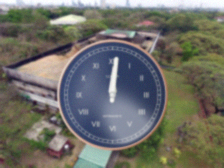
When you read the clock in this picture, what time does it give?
12:01
